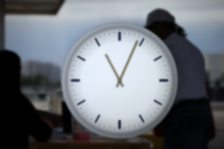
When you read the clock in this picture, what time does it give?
11:04
